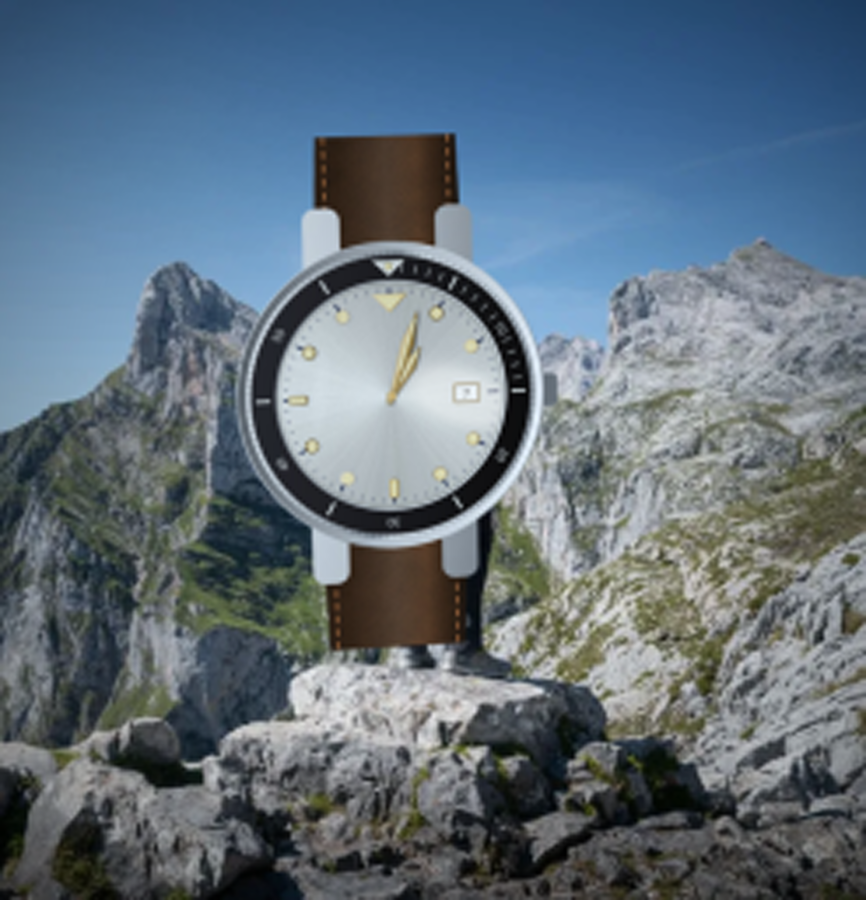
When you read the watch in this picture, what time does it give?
1:03
